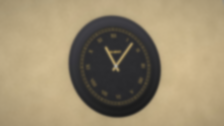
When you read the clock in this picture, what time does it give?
11:07
